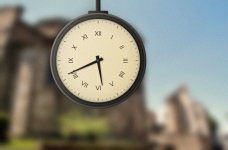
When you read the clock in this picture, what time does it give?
5:41
